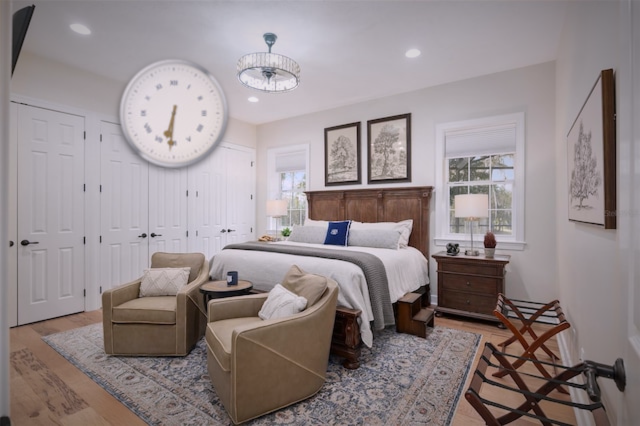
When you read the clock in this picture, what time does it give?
6:31
